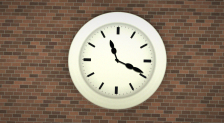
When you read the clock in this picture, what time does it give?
11:19
